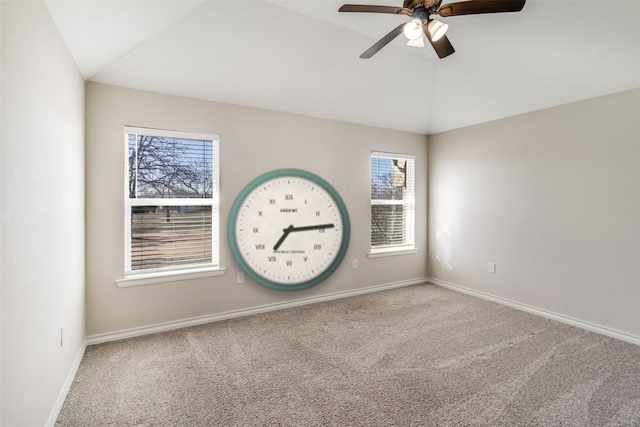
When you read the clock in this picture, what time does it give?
7:14
